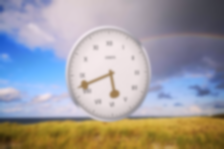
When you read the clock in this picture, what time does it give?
5:42
